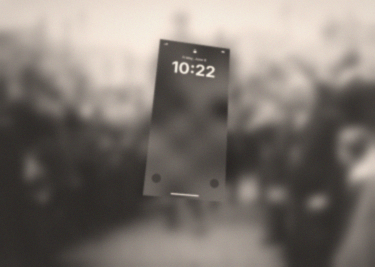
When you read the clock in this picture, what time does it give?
10:22
